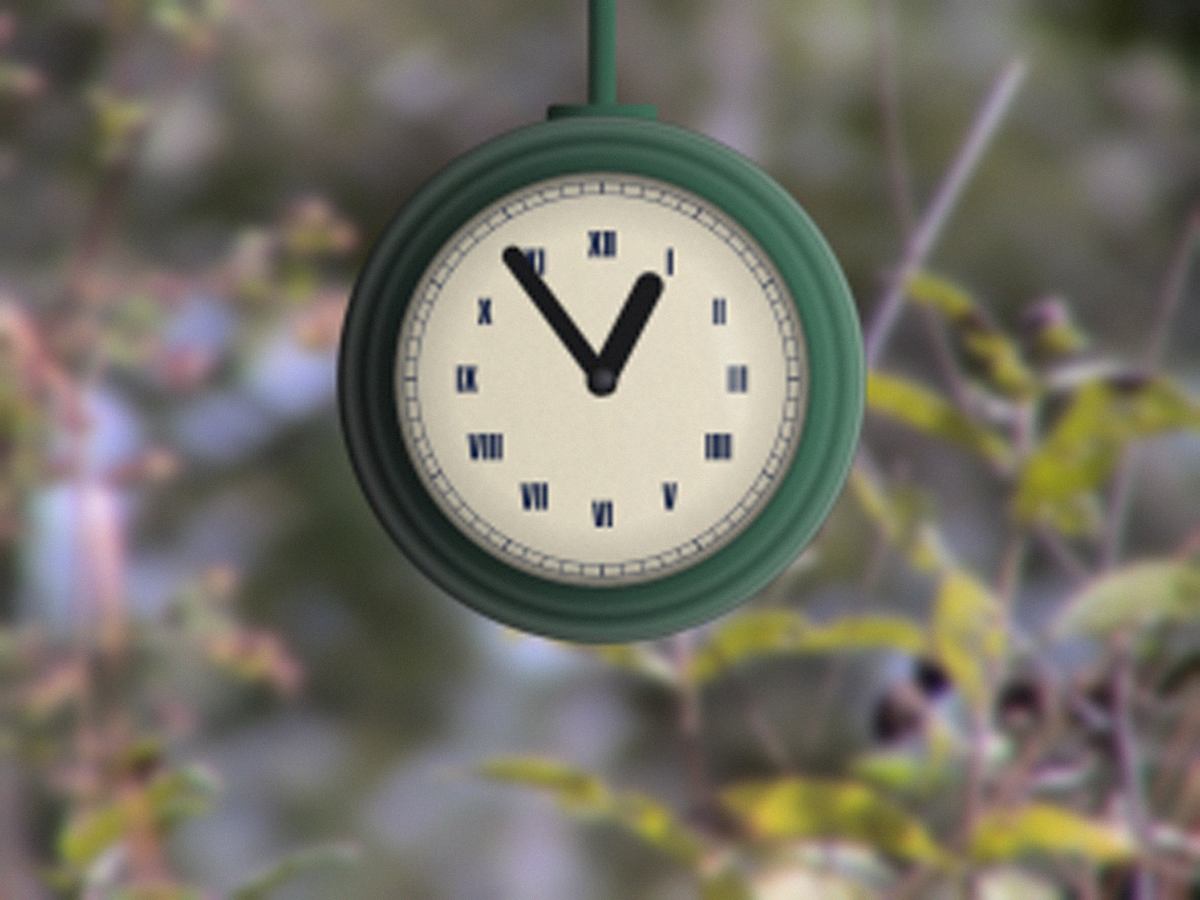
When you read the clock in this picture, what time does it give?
12:54
